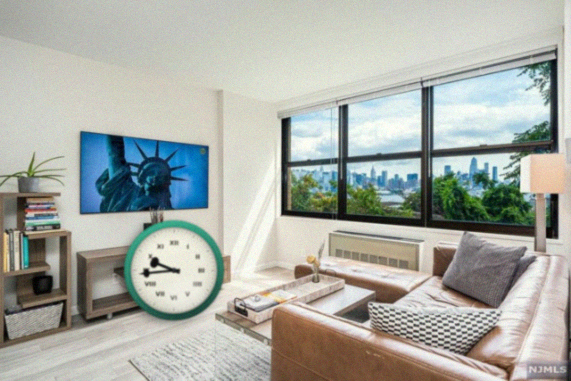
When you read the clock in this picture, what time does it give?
9:44
